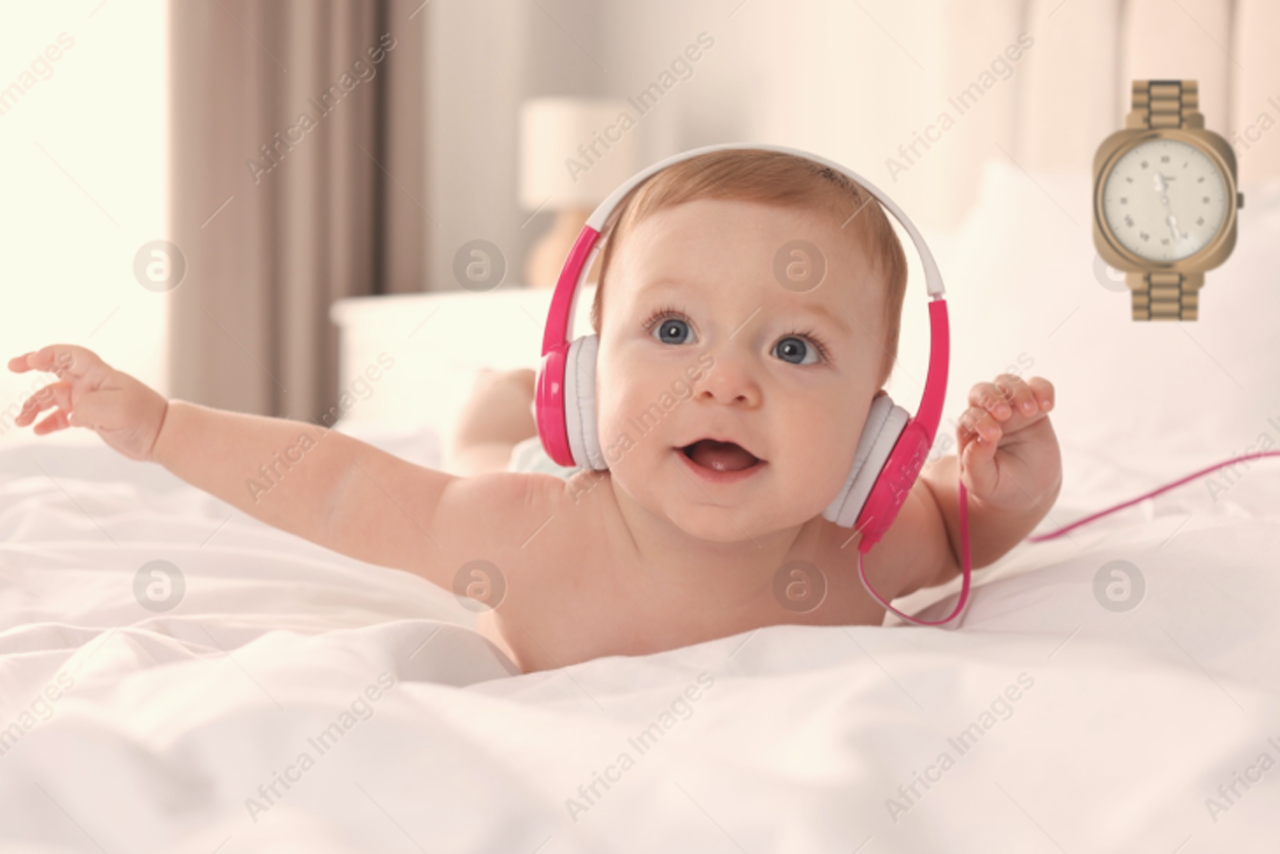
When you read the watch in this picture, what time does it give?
11:27
